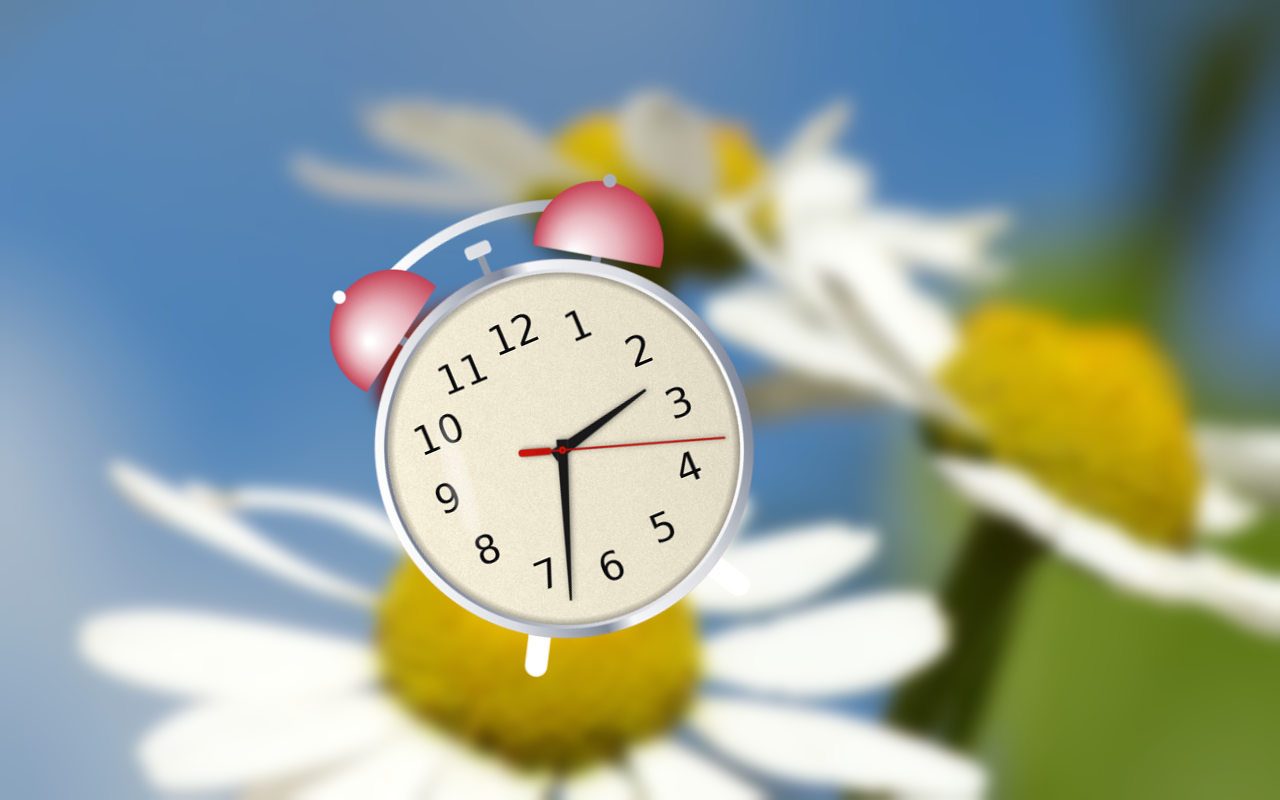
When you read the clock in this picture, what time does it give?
2:33:18
